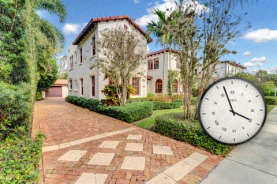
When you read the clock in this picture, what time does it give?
3:57
